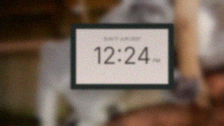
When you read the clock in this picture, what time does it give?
12:24
